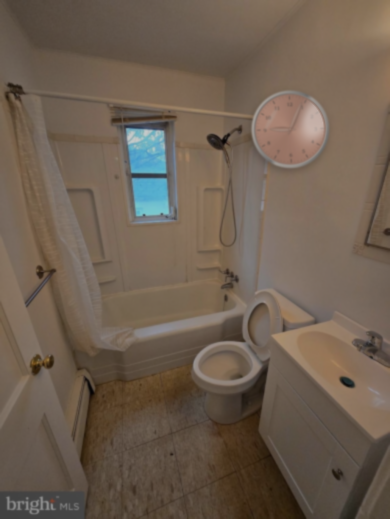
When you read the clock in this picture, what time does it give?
9:04
